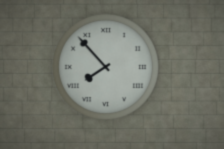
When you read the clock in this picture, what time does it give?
7:53
